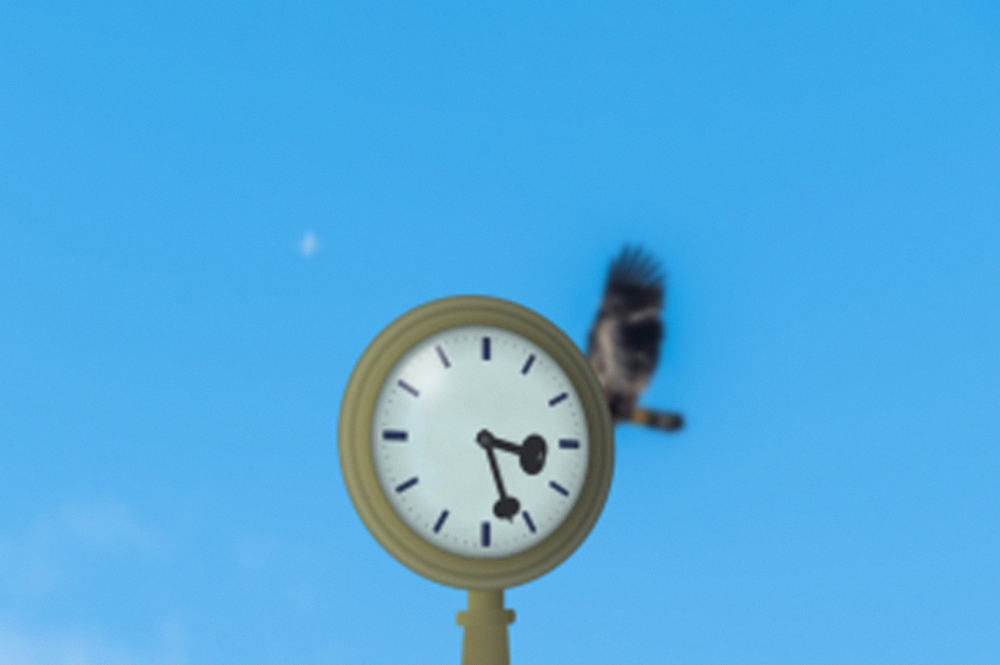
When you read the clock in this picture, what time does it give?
3:27
